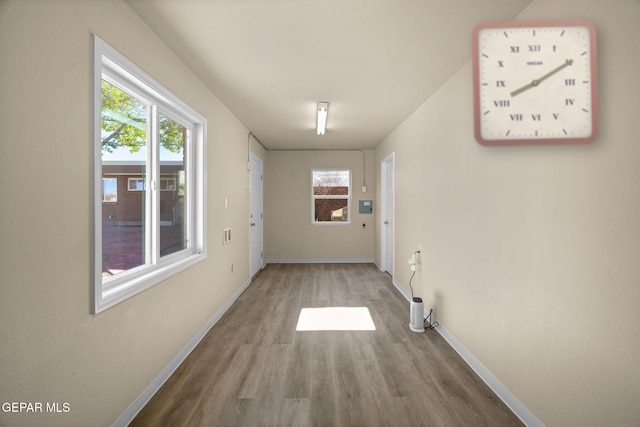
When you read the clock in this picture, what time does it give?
8:10
